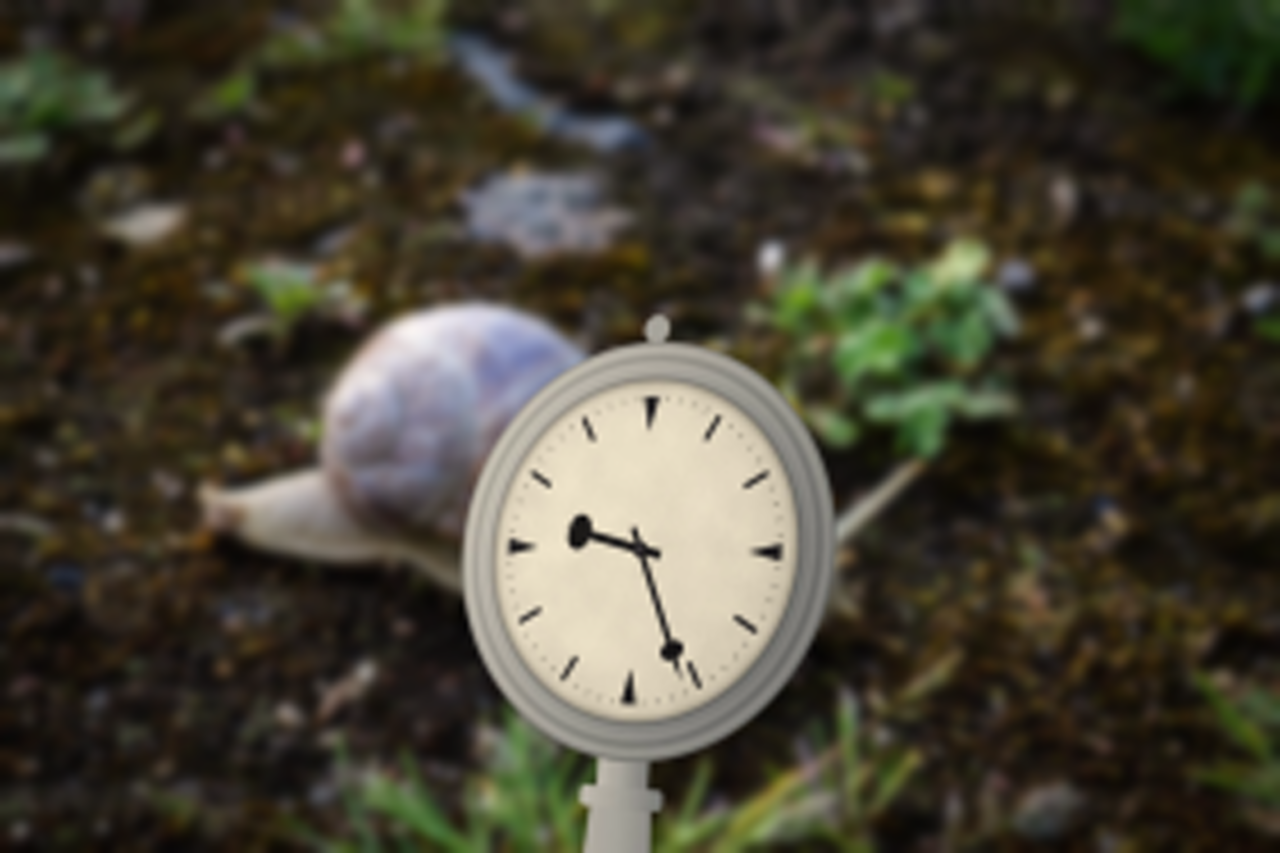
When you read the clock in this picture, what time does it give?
9:26
